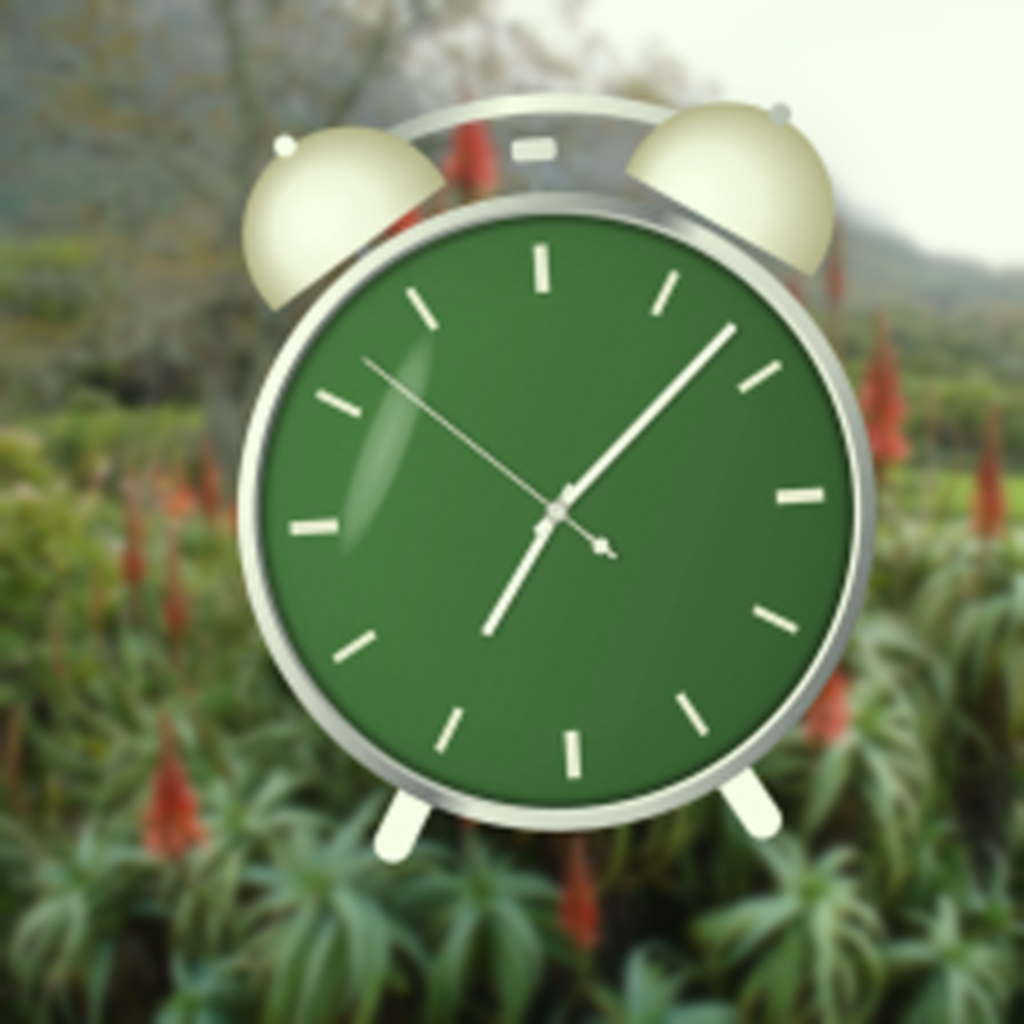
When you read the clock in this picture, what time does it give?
7:07:52
